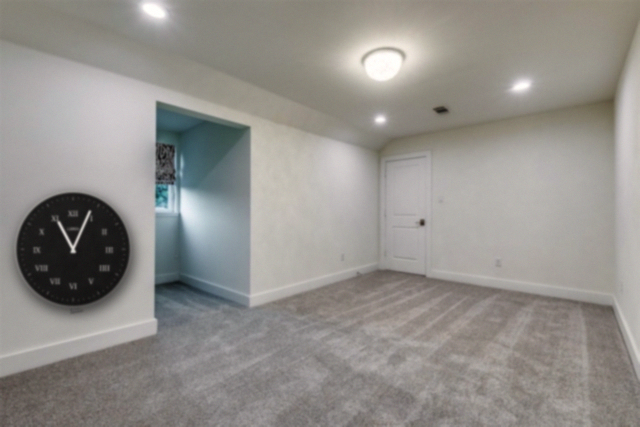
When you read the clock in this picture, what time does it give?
11:04
